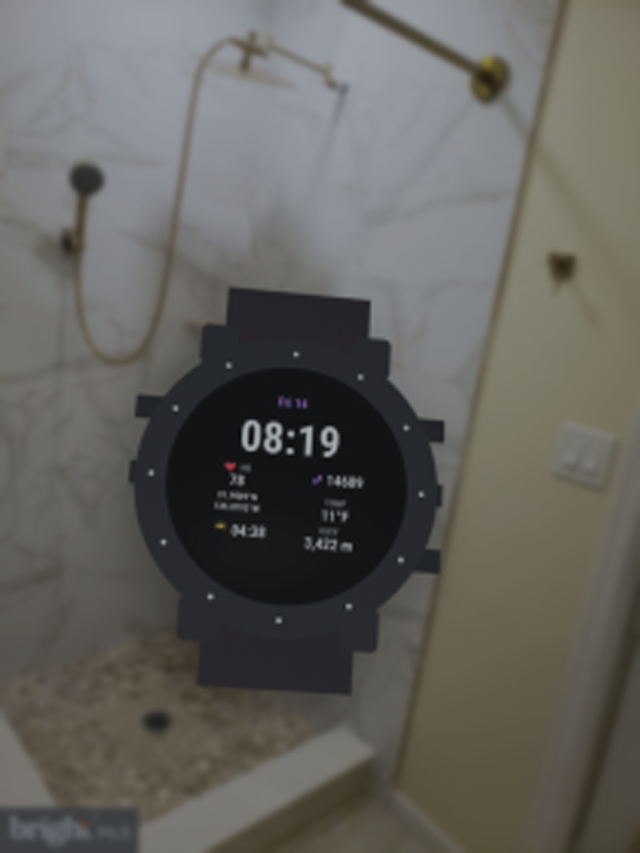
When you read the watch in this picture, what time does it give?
8:19
